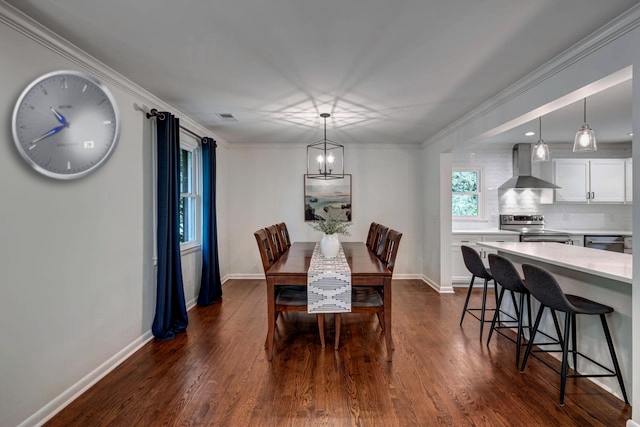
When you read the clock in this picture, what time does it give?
10:41
